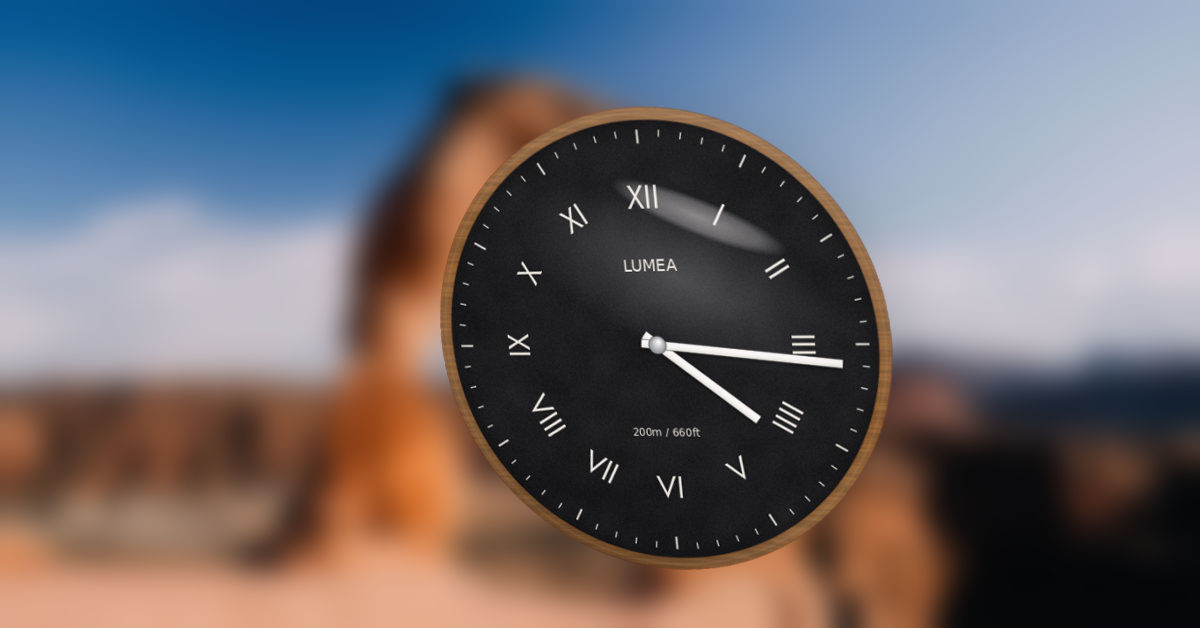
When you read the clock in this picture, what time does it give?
4:16
